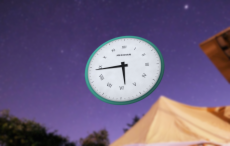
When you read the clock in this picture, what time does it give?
5:44
